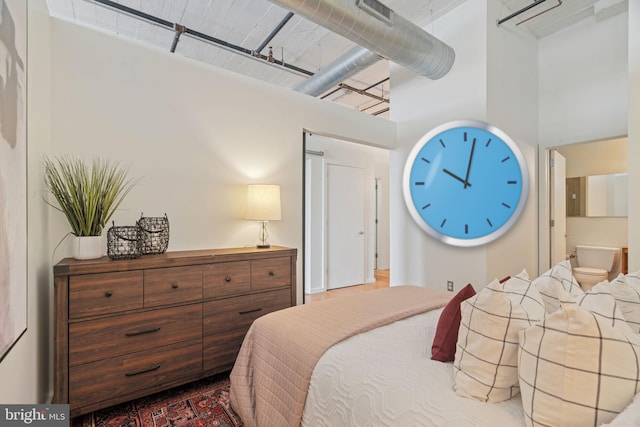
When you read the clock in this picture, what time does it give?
10:02
